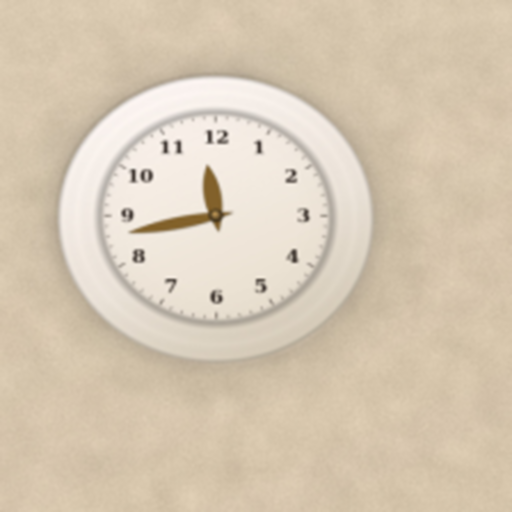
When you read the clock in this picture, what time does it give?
11:43
